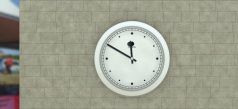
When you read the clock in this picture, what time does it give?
11:50
